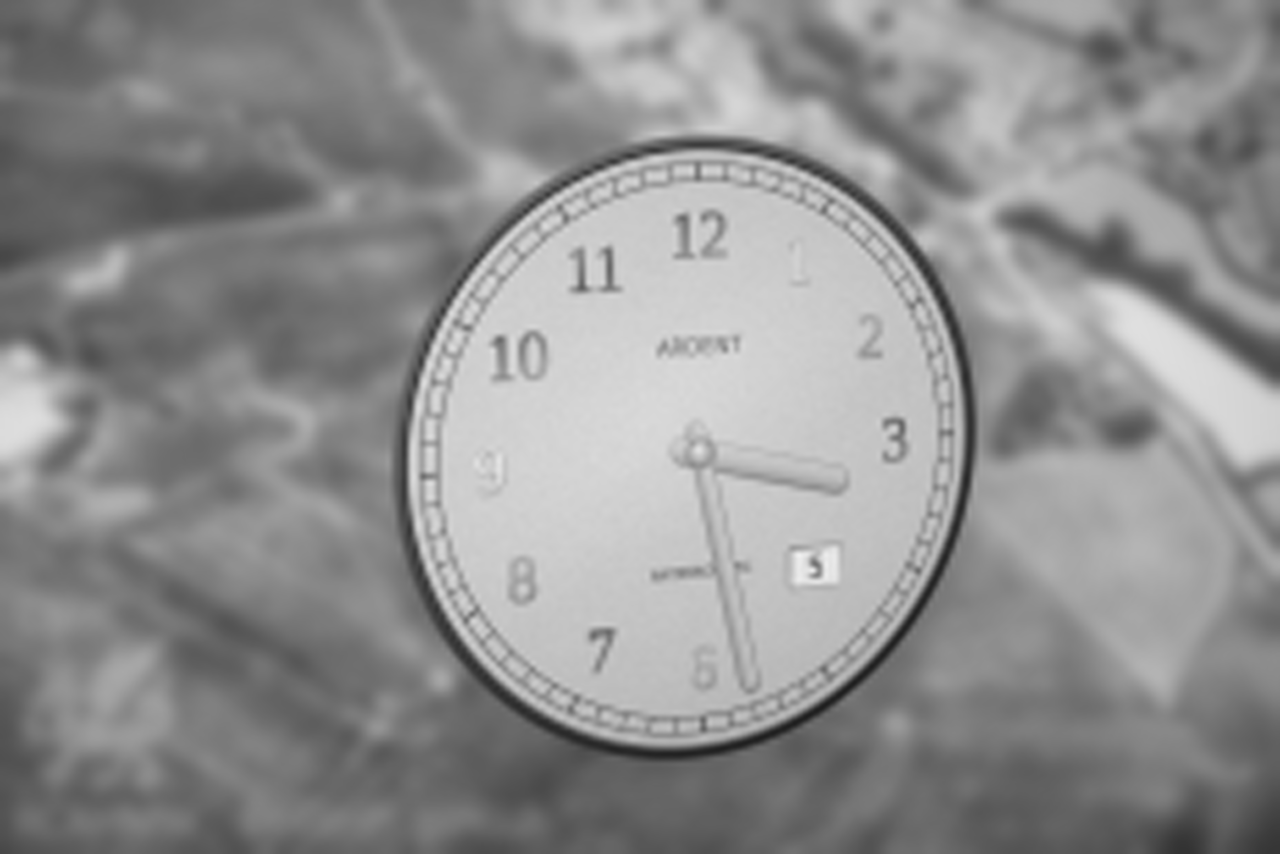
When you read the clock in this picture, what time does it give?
3:28
